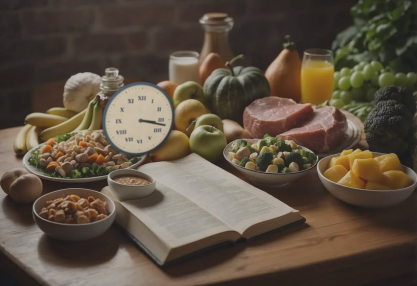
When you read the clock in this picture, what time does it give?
3:17
